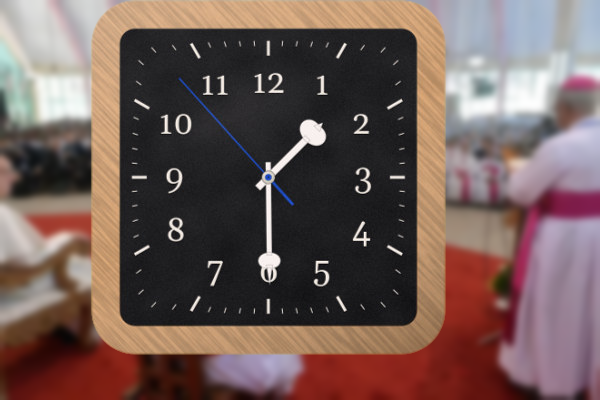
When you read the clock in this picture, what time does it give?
1:29:53
